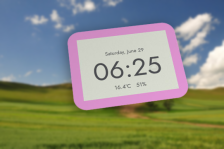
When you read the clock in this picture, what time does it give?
6:25
